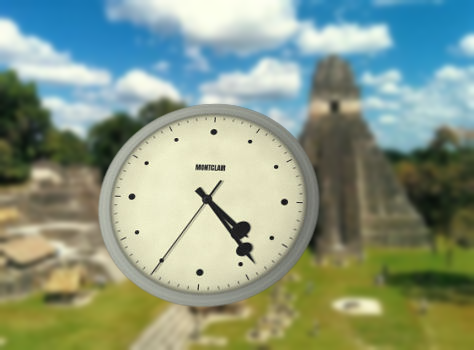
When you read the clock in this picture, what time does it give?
4:23:35
